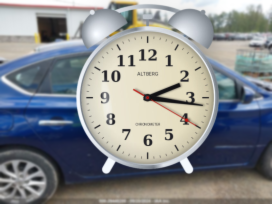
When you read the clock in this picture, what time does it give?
2:16:20
